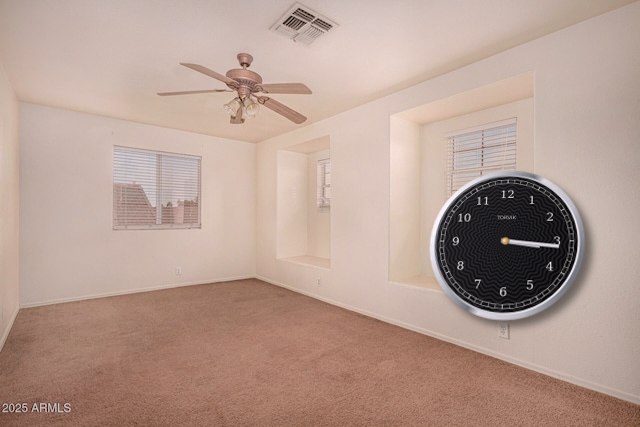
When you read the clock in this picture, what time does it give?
3:16
